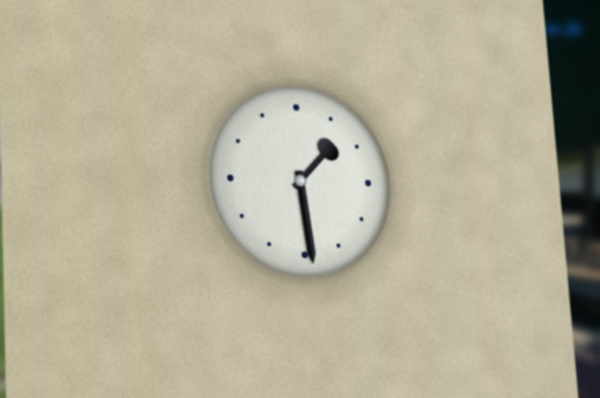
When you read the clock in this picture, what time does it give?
1:29
